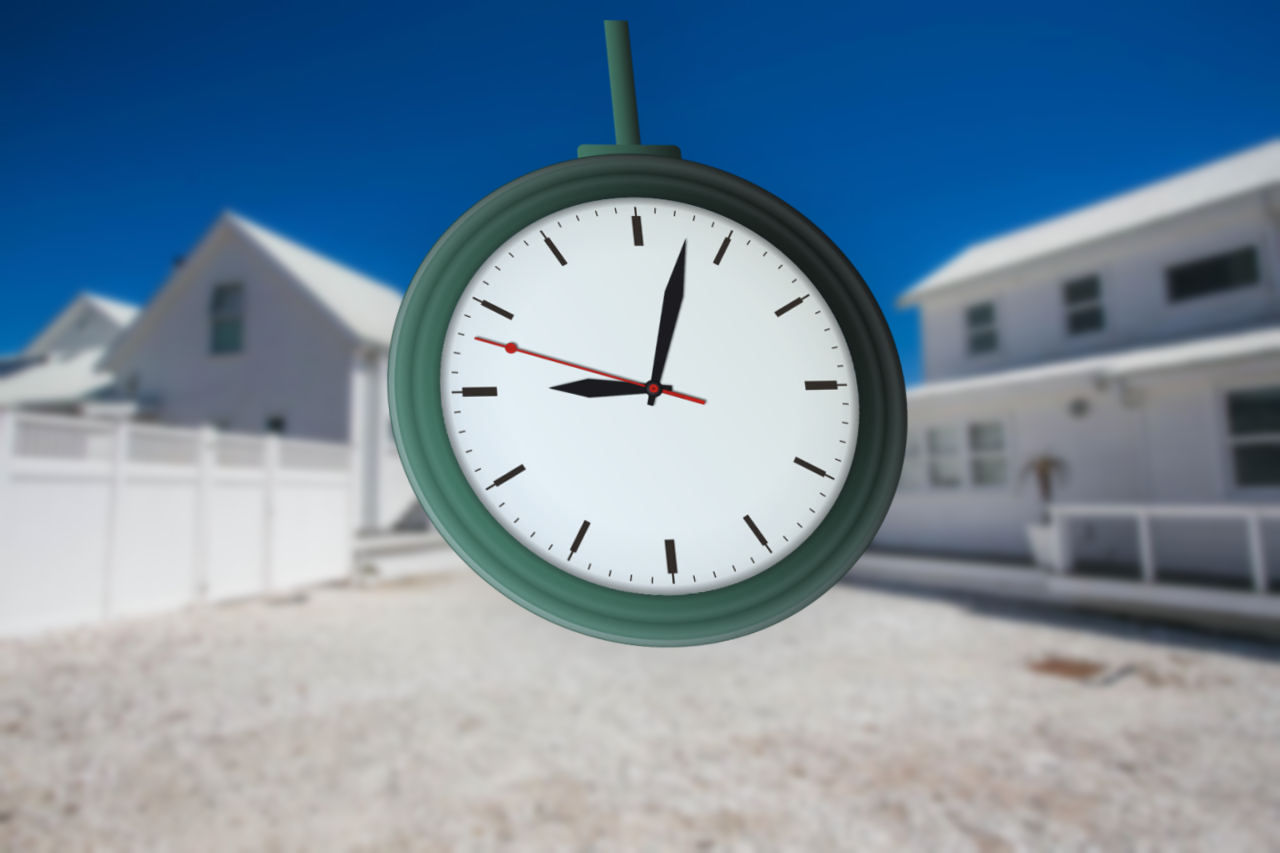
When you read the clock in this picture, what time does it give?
9:02:48
